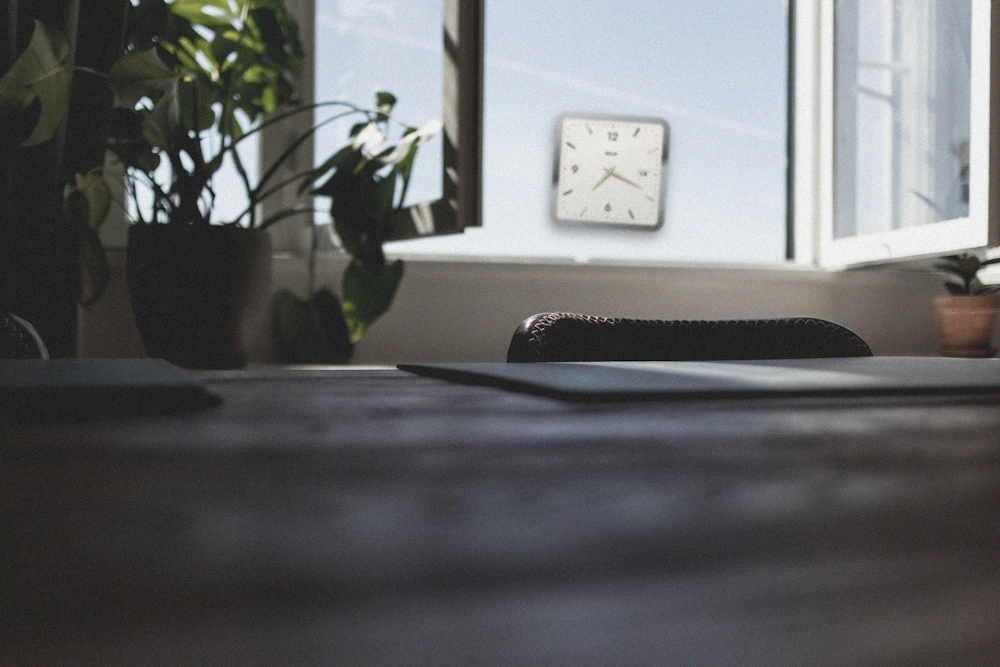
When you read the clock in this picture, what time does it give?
7:19
